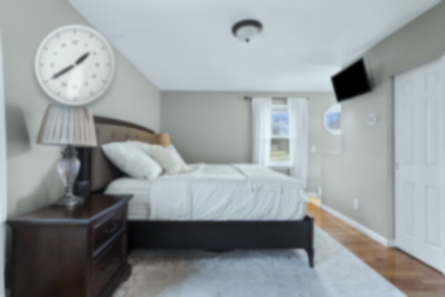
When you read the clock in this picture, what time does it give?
1:40
